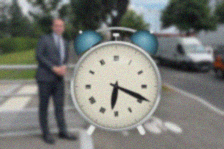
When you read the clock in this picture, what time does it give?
6:19
